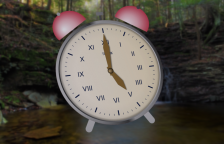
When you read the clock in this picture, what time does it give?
5:00
